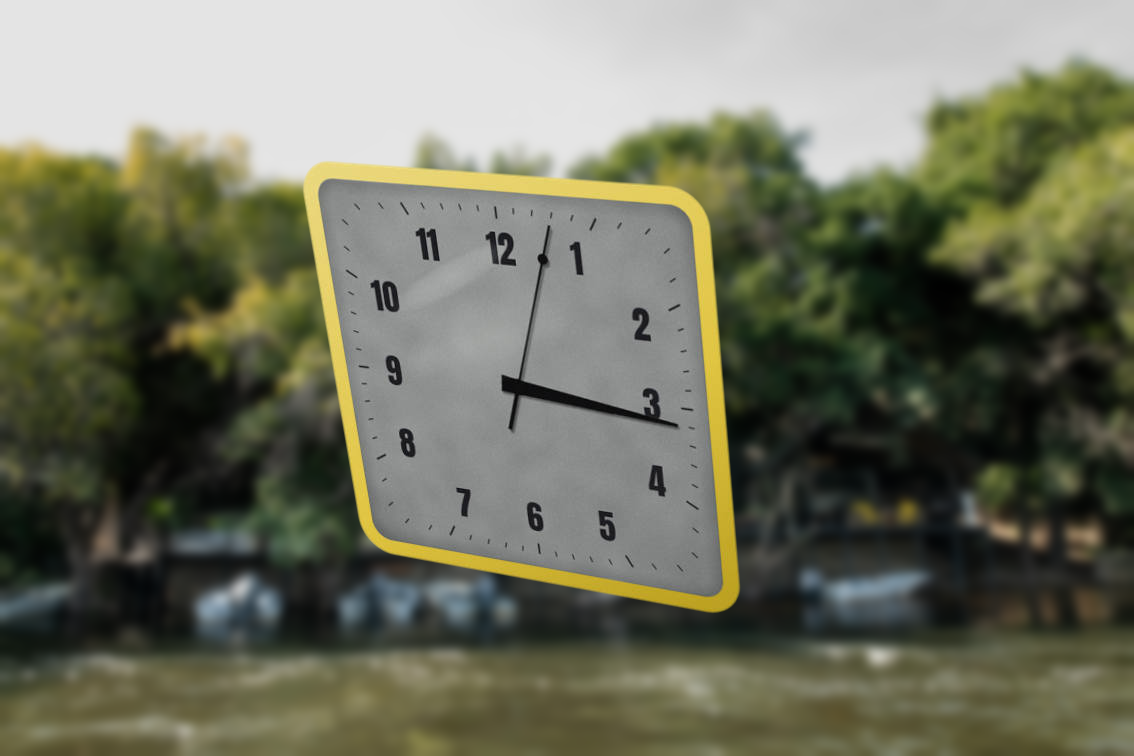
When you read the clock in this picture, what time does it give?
3:16:03
